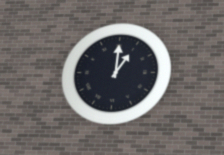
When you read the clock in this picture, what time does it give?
1:00
